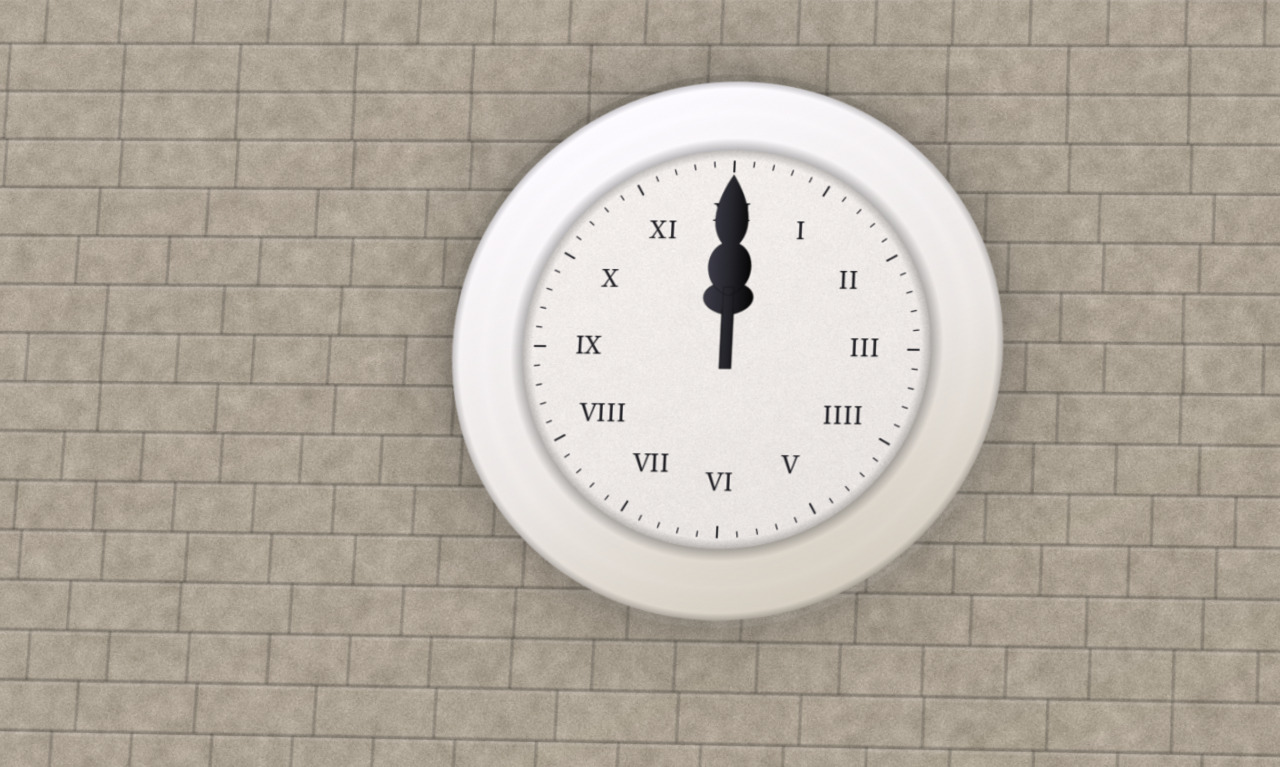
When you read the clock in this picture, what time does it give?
12:00
